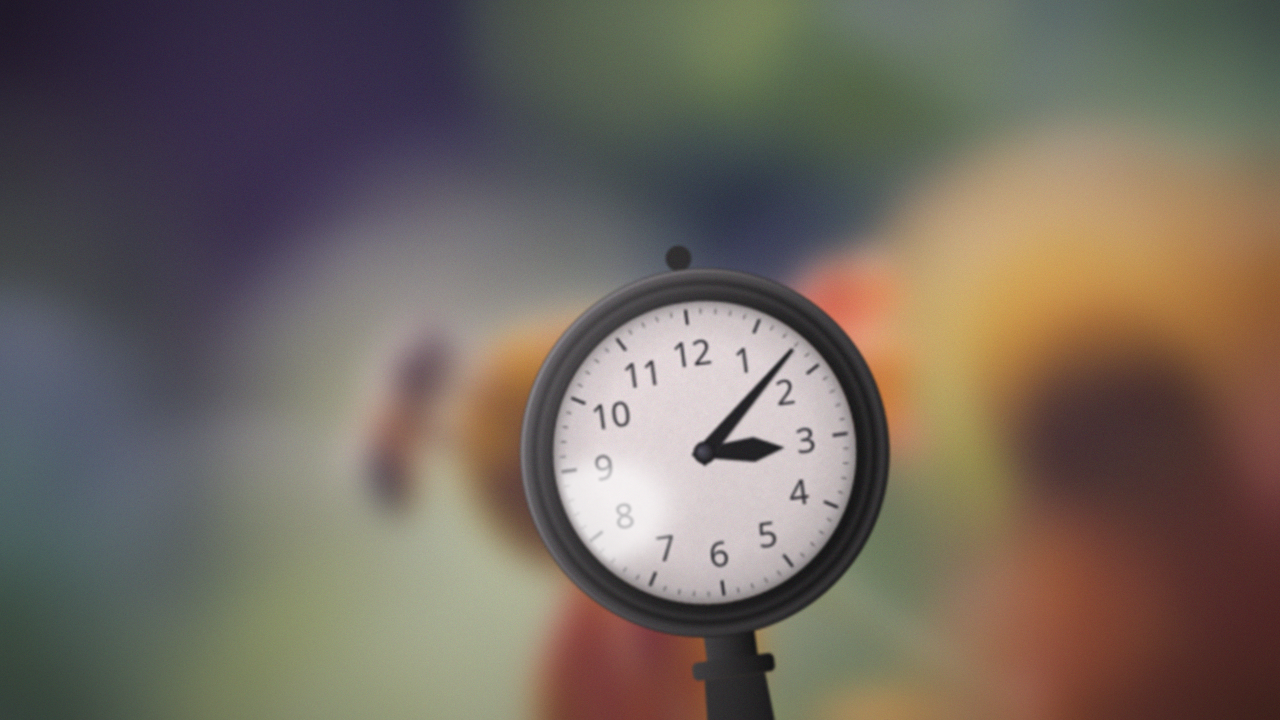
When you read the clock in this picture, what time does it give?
3:08
